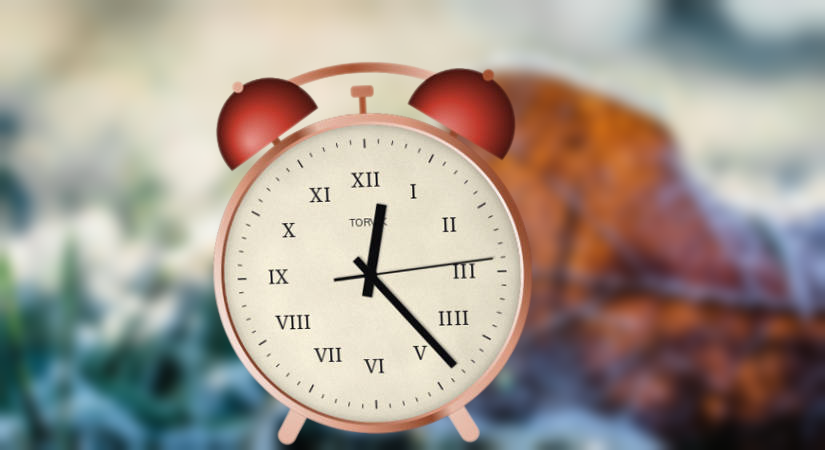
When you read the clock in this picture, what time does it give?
12:23:14
